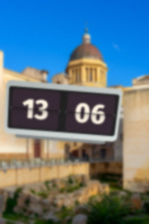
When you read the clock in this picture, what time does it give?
13:06
